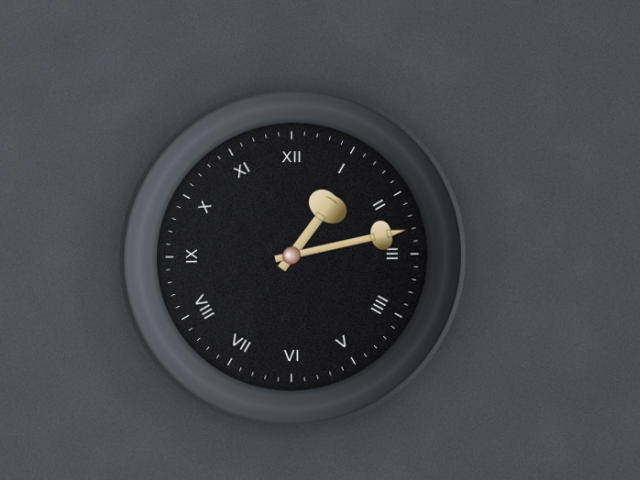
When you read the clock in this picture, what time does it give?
1:13
